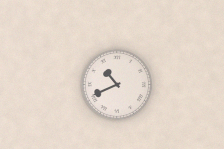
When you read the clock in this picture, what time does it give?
10:41
